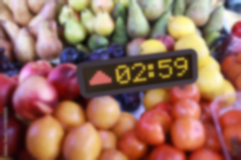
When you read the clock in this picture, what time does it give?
2:59
